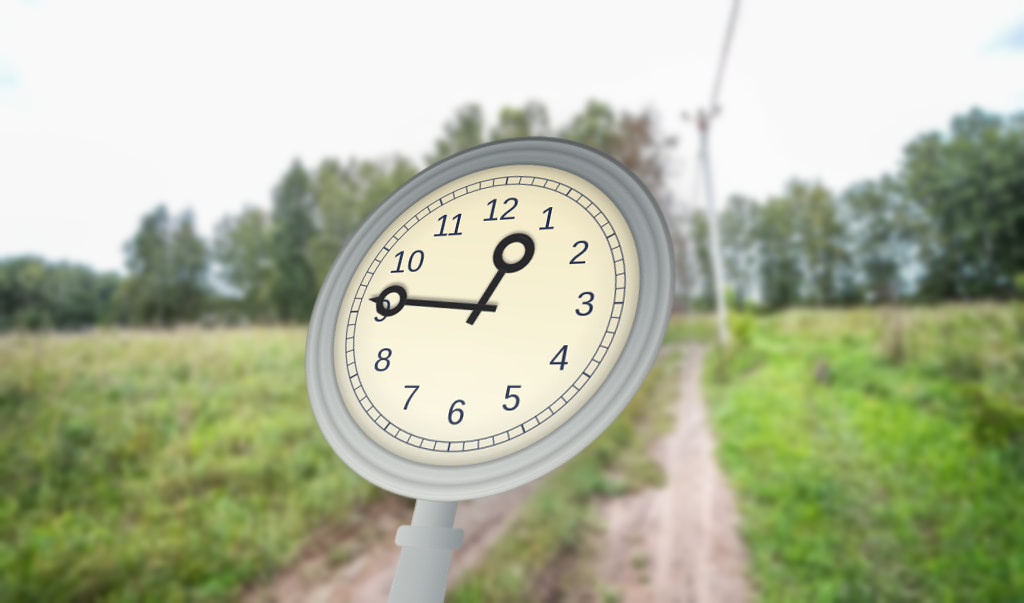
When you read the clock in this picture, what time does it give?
12:46
